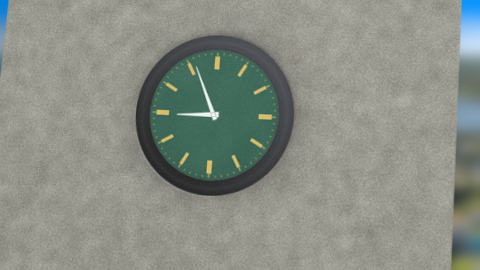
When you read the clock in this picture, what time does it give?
8:56
